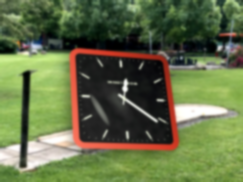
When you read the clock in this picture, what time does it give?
12:21
